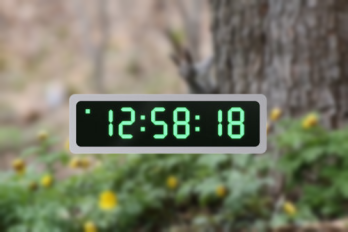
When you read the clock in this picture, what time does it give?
12:58:18
